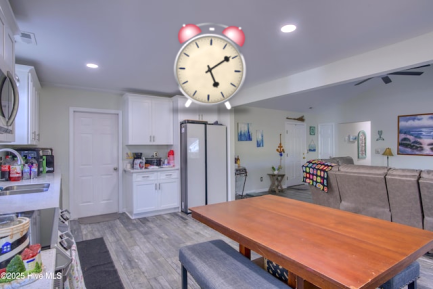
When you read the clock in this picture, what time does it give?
5:09
